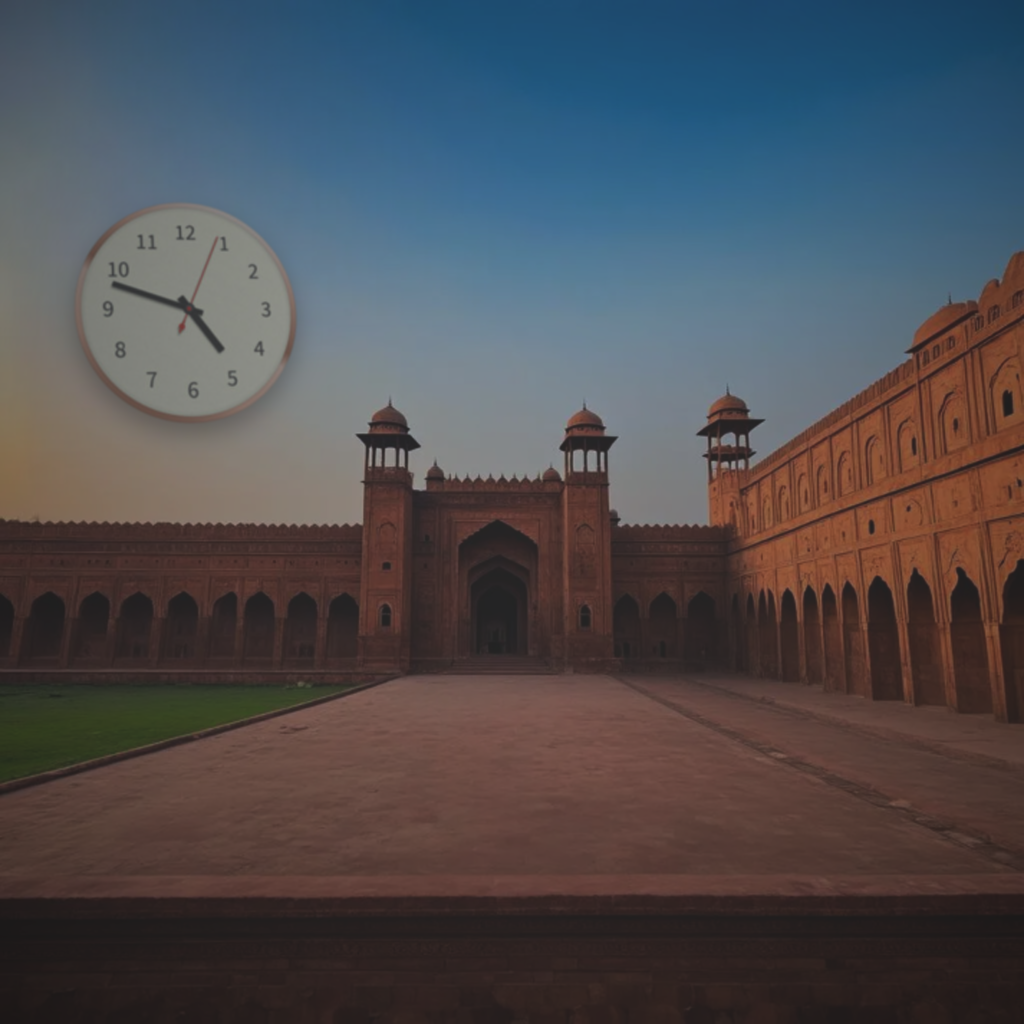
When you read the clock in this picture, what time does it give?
4:48:04
